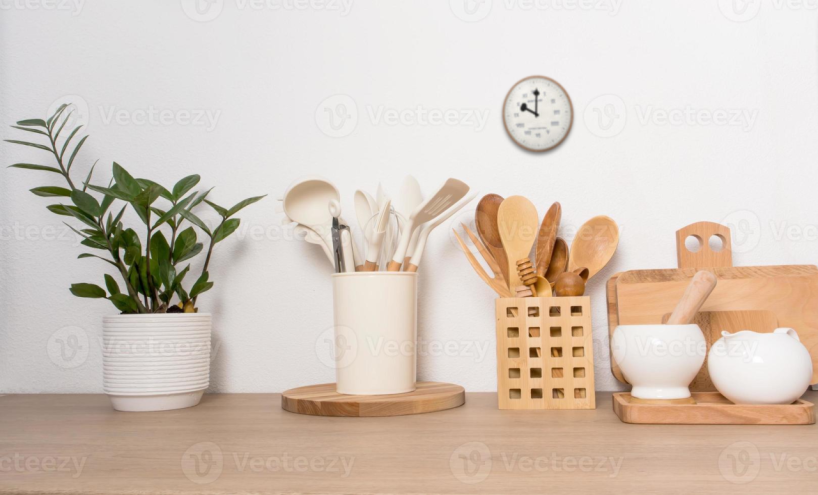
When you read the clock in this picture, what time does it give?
10:01
